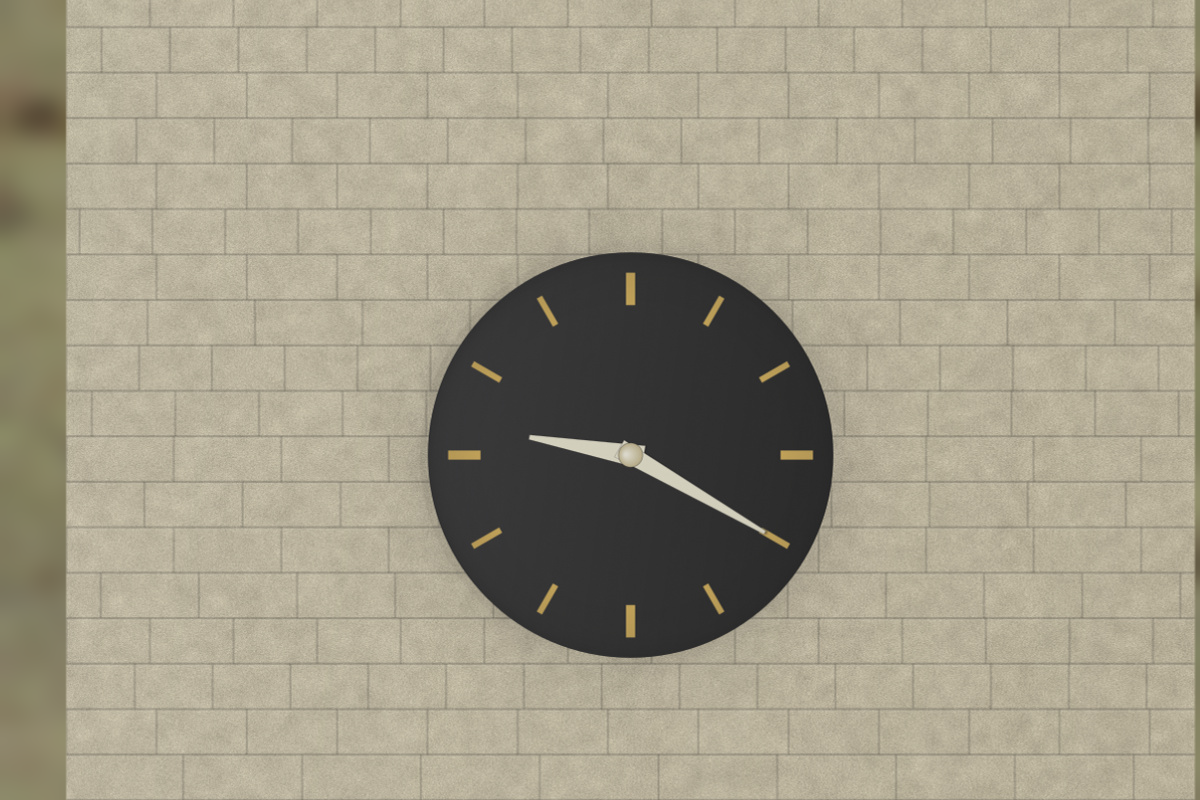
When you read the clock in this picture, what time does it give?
9:20
